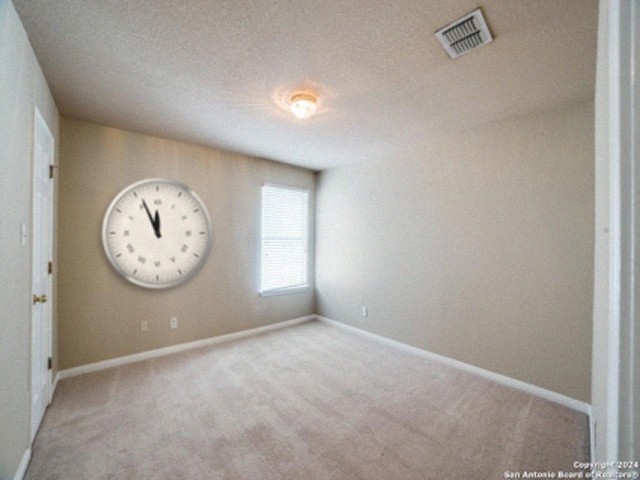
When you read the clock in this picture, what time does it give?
11:56
